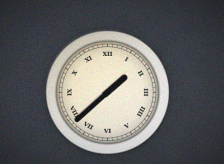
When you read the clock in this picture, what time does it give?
1:38
